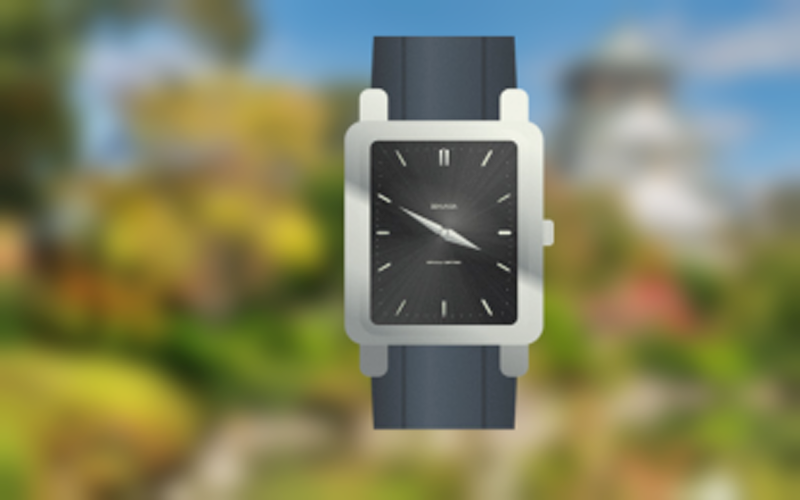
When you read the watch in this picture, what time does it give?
3:50
